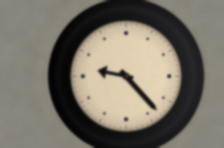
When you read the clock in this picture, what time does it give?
9:23
